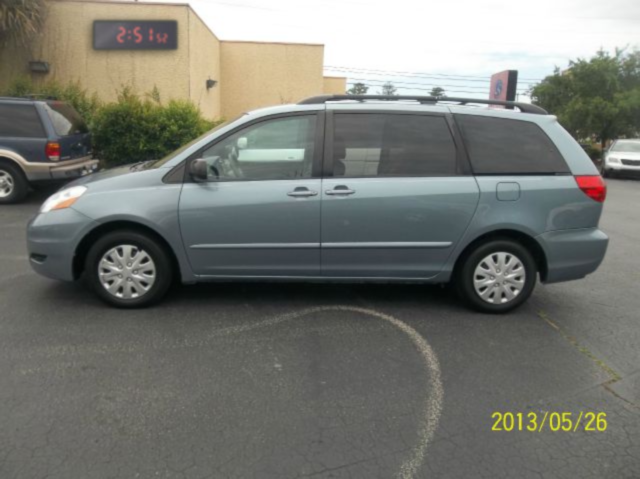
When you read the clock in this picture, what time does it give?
2:51
